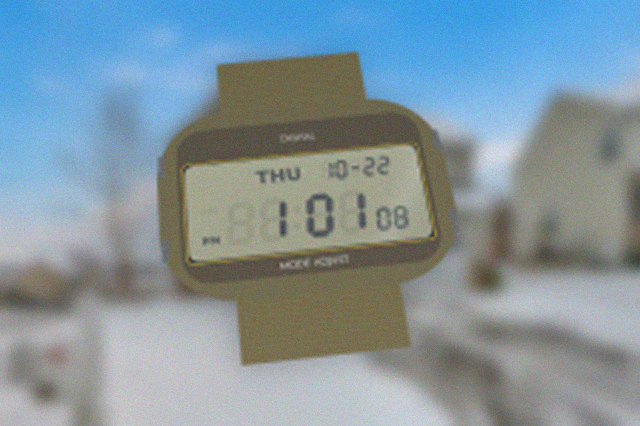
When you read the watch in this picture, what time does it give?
1:01:08
